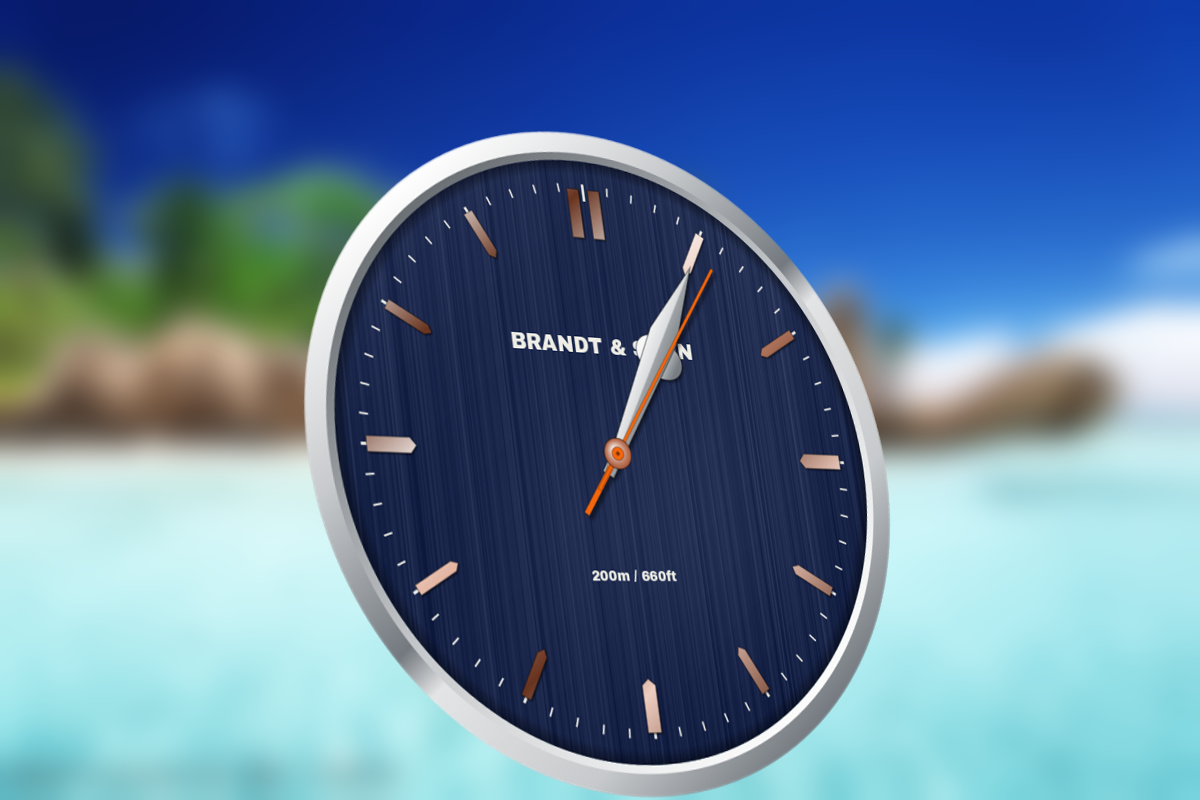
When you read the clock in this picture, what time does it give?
1:05:06
